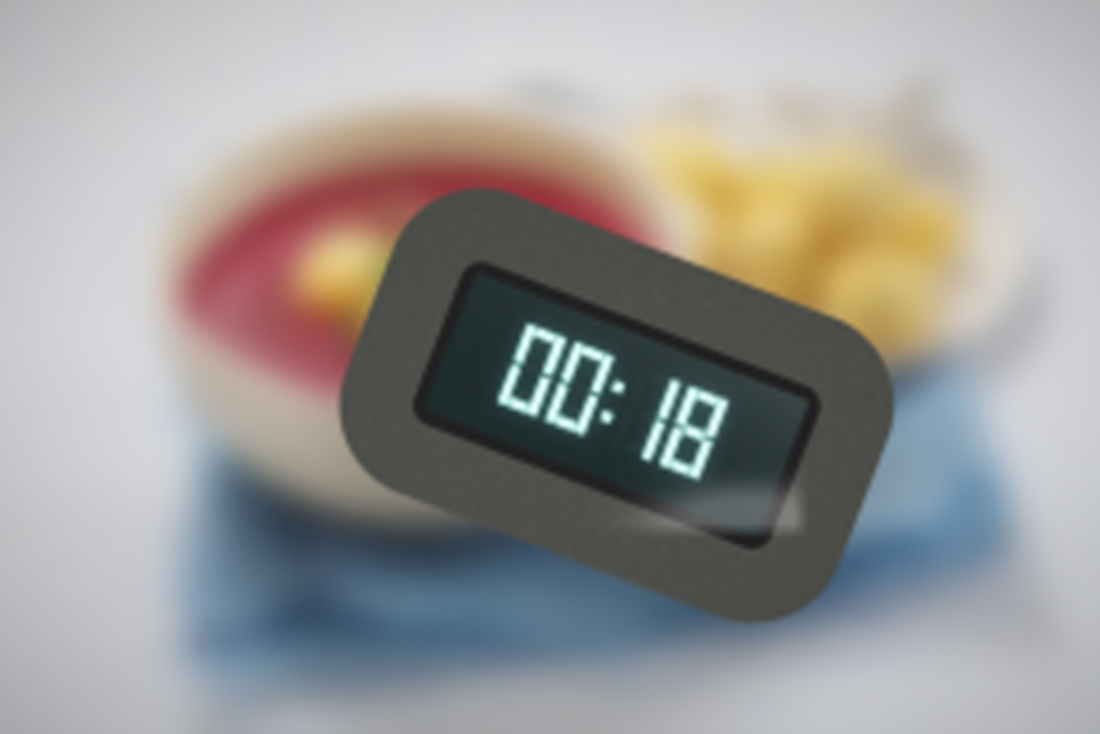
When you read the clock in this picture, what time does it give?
0:18
